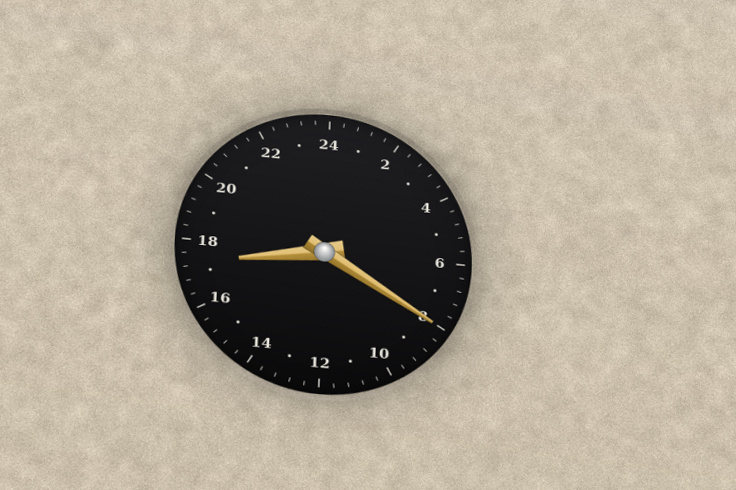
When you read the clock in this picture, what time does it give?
17:20
